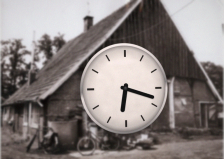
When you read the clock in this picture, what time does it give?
6:18
